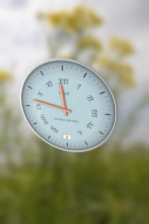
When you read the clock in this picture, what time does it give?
11:47
